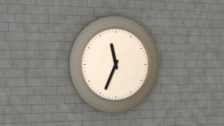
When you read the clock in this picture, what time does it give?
11:34
